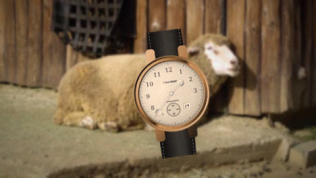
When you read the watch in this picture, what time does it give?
1:37
